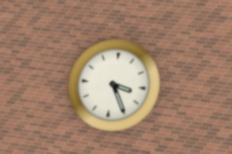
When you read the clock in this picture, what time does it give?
3:25
